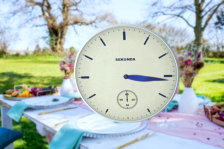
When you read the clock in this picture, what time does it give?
3:16
